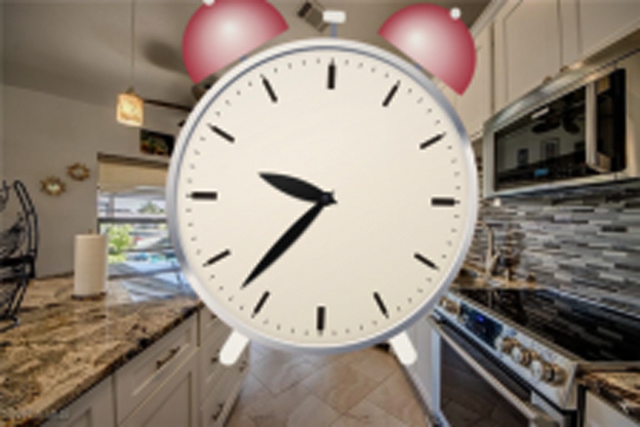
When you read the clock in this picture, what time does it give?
9:37
